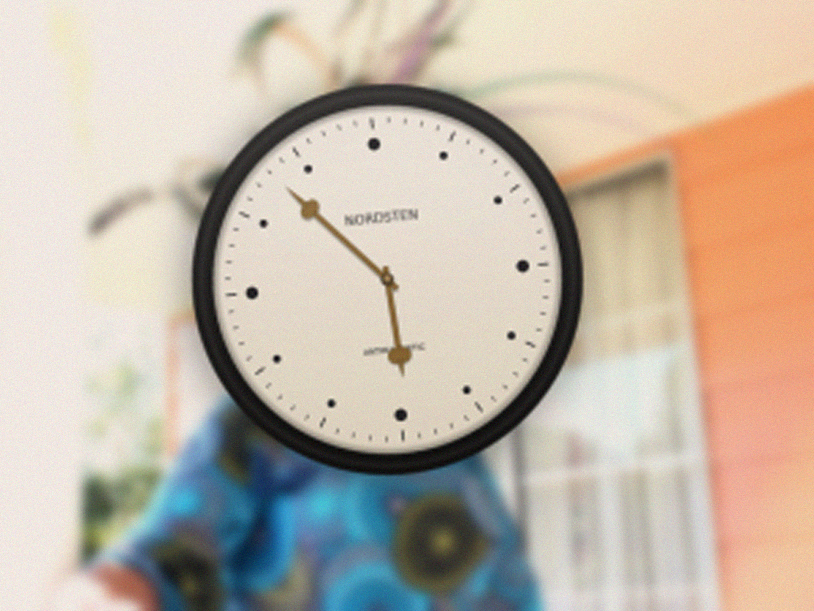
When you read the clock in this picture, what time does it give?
5:53
